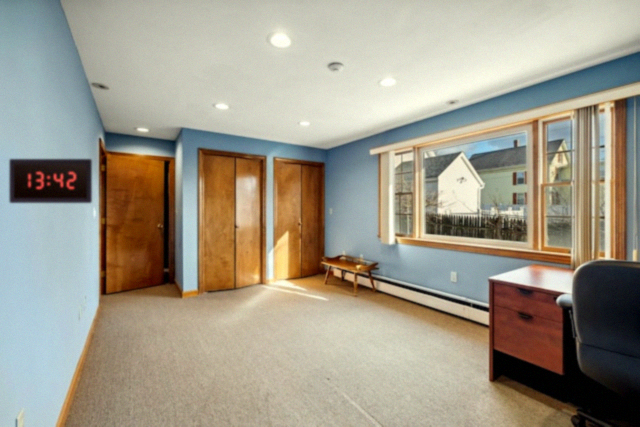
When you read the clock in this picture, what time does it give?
13:42
